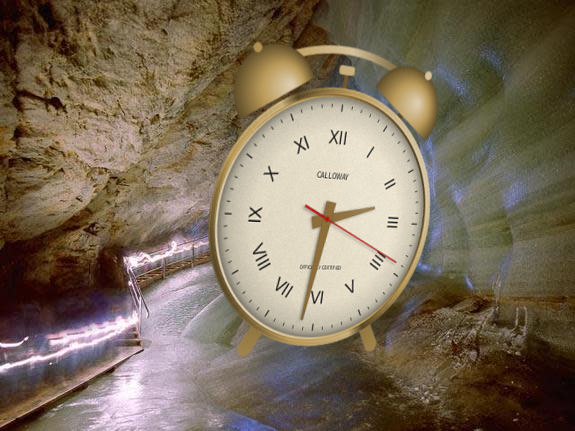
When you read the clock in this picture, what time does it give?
2:31:19
